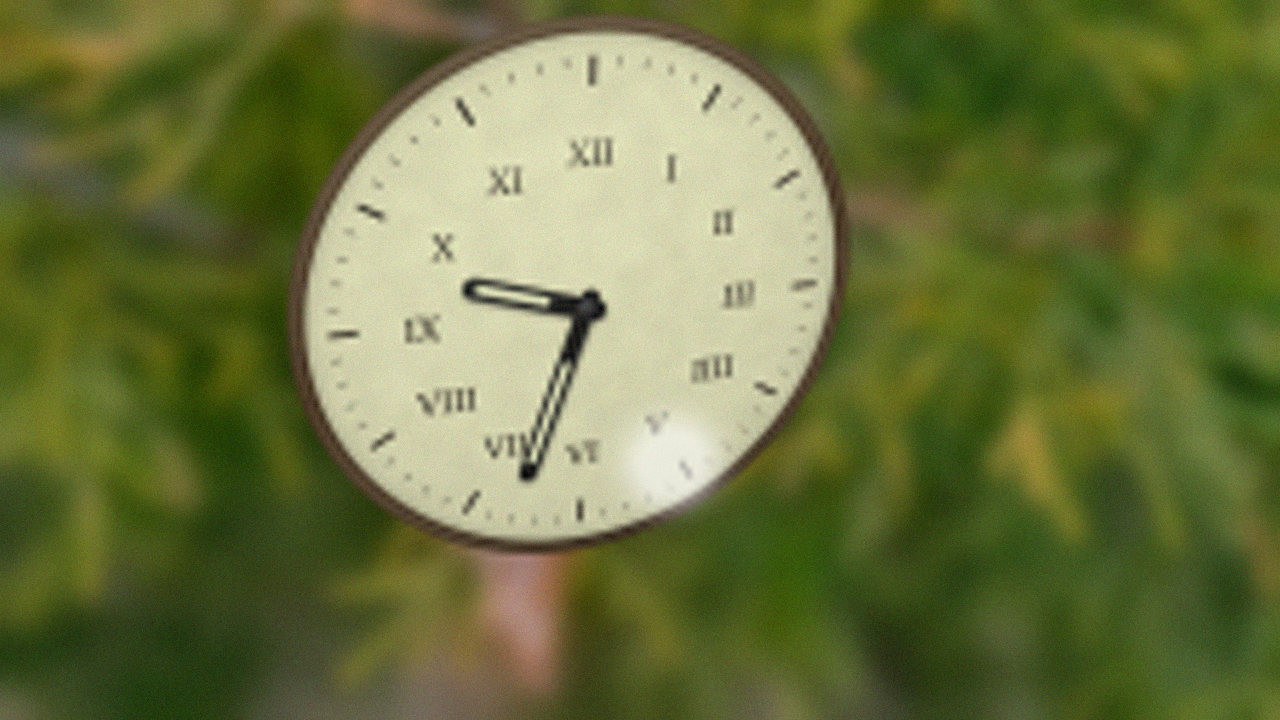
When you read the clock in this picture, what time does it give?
9:33
